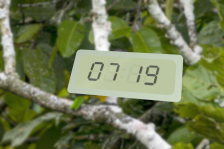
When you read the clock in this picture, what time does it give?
7:19
